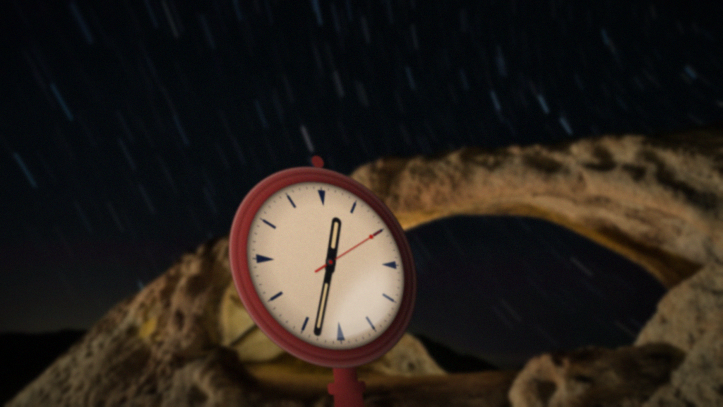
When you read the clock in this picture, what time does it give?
12:33:10
